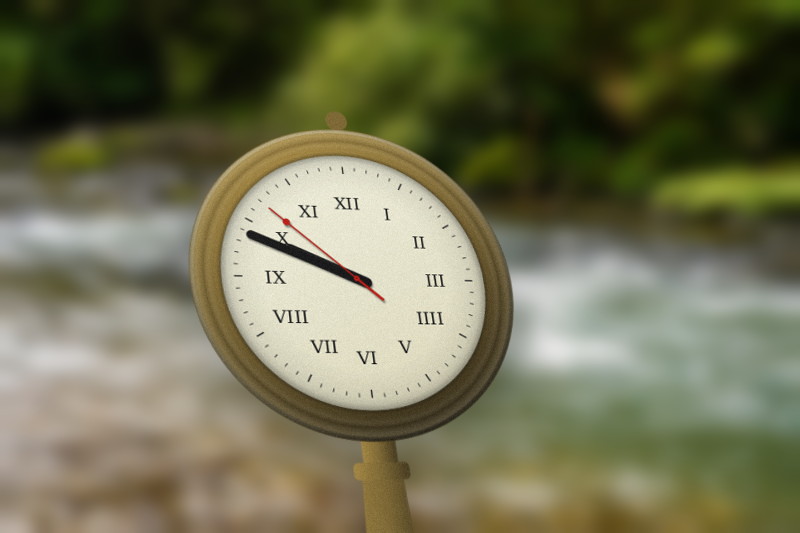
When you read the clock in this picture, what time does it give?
9:48:52
